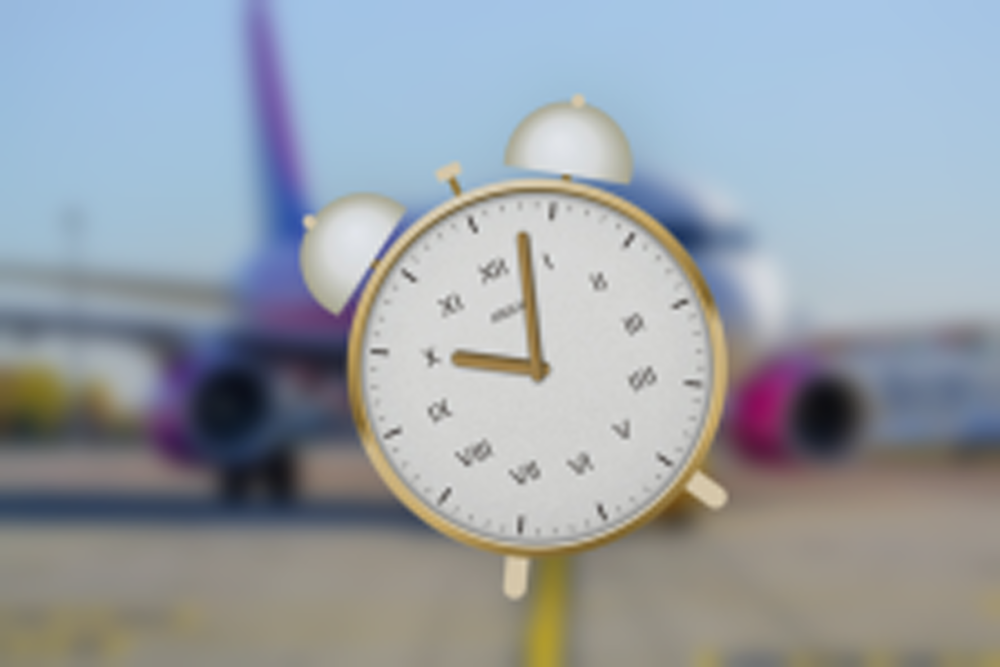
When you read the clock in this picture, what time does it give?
10:03
